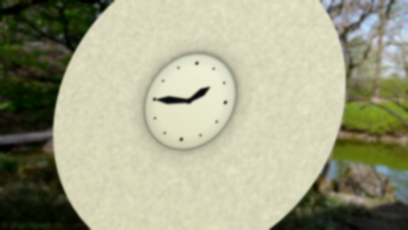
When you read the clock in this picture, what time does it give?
1:45
